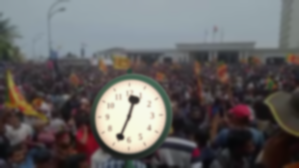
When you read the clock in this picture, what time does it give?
12:34
